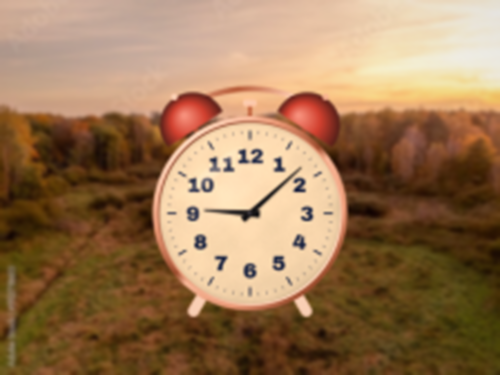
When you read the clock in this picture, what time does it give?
9:08
